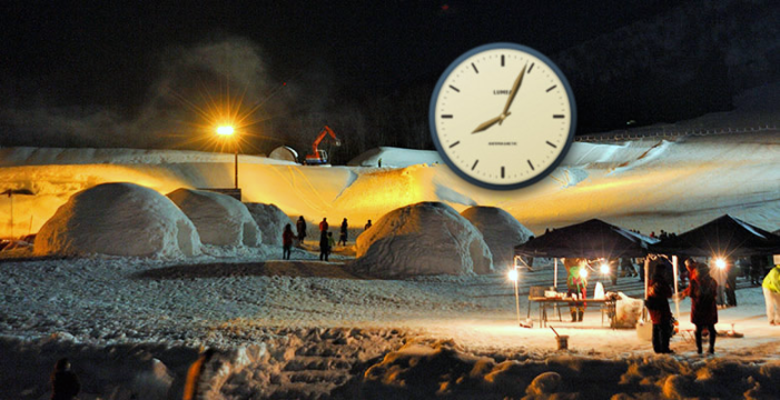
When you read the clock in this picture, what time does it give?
8:04
